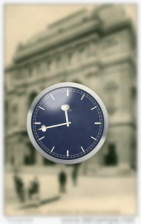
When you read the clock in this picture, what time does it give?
11:43
